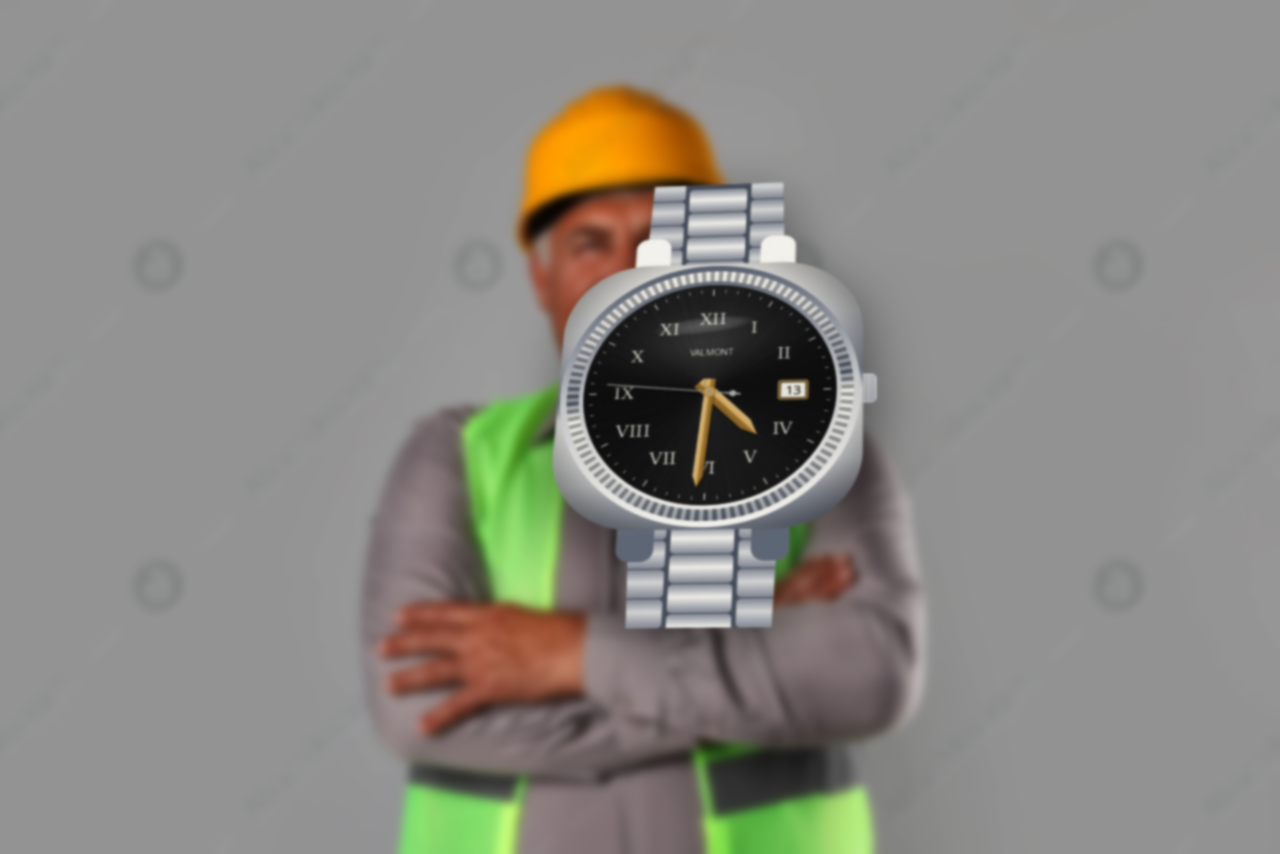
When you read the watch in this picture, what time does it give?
4:30:46
